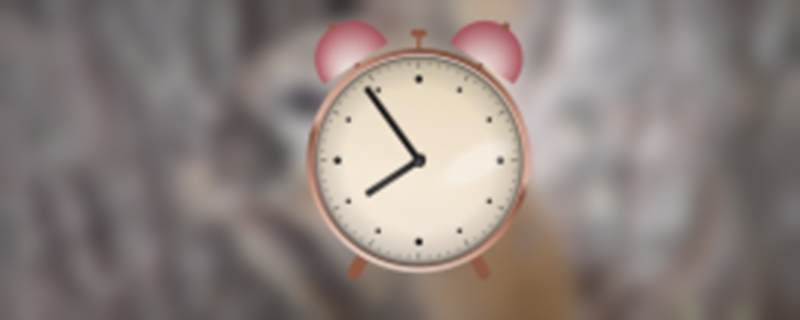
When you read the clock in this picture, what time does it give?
7:54
